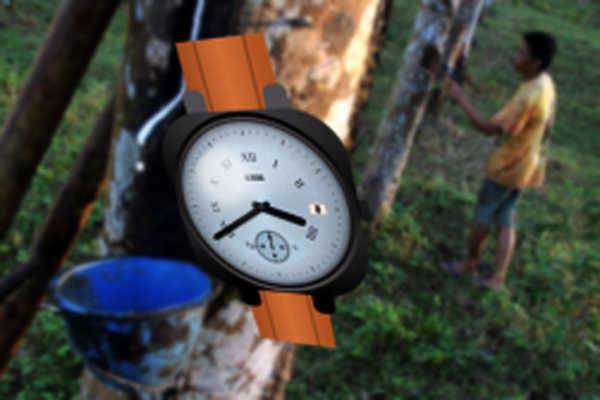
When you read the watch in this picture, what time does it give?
3:40
